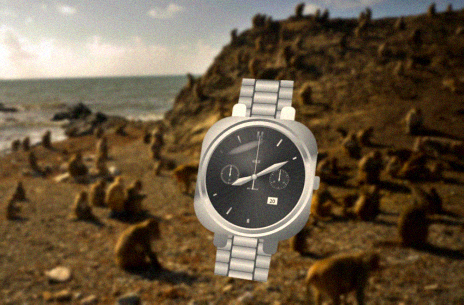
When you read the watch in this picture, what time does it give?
8:10
